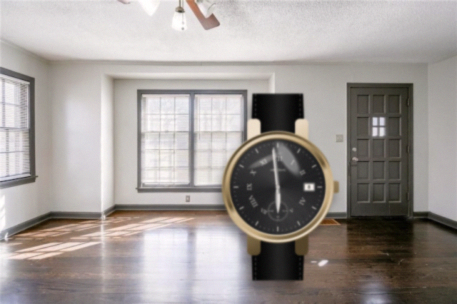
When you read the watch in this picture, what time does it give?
5:59
